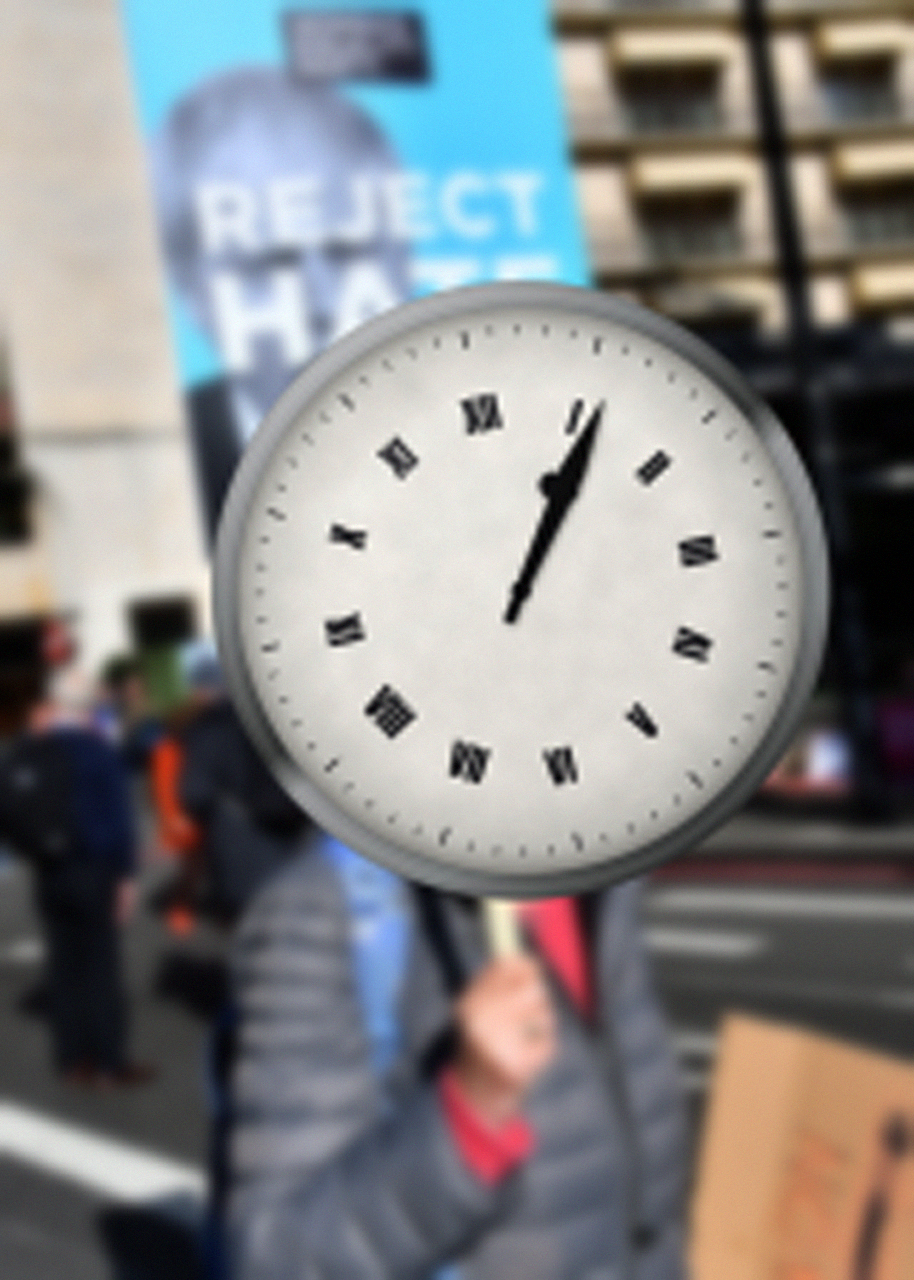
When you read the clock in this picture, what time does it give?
1:06
